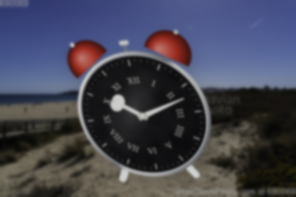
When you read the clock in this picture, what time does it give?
10:12
